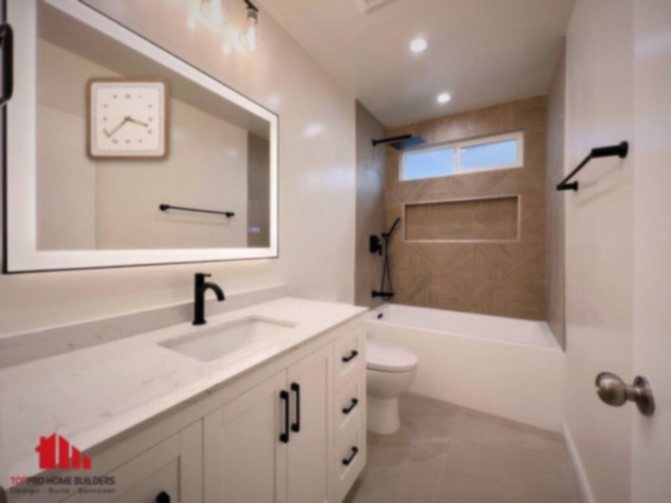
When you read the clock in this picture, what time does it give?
3:38
